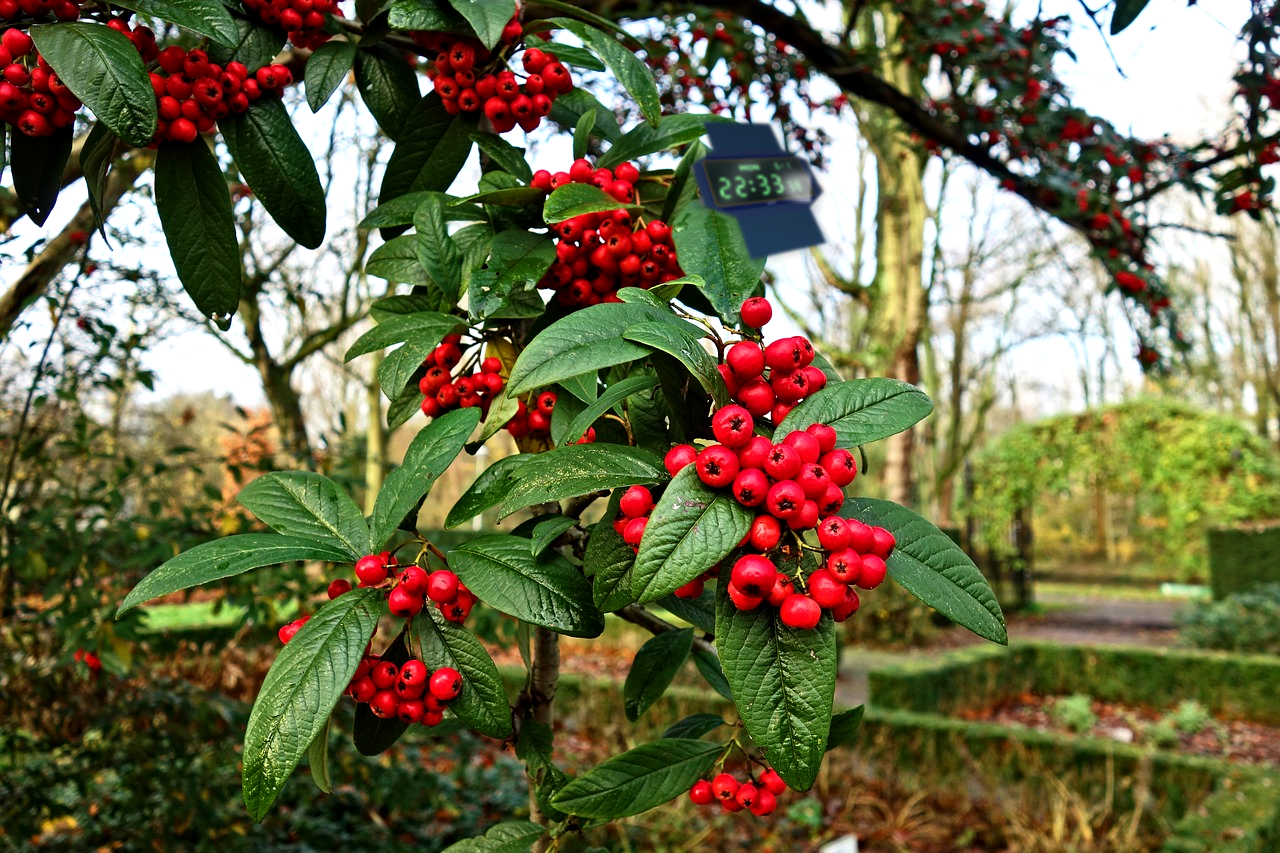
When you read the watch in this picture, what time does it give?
22:33
